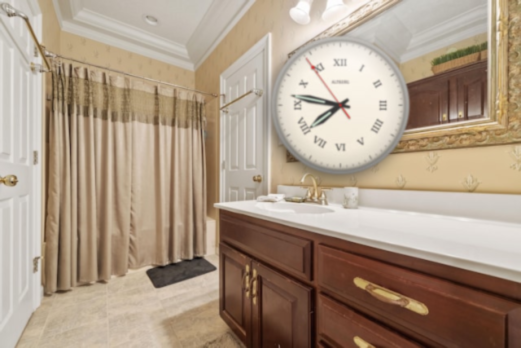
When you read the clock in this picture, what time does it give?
7:46:54
